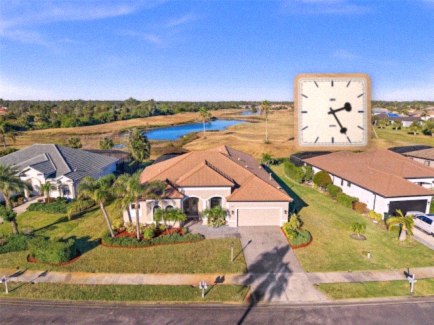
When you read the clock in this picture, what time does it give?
2:25
